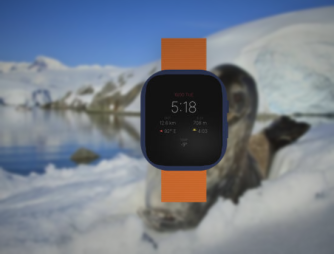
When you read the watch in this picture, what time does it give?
5:18
